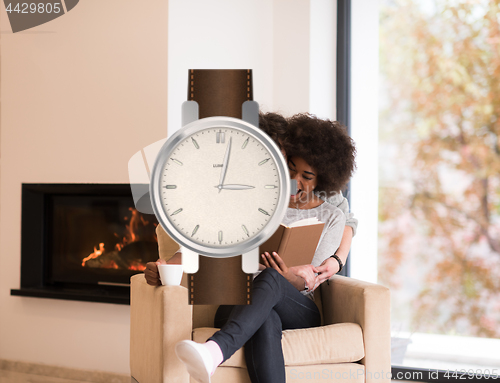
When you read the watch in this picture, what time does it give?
3:02
